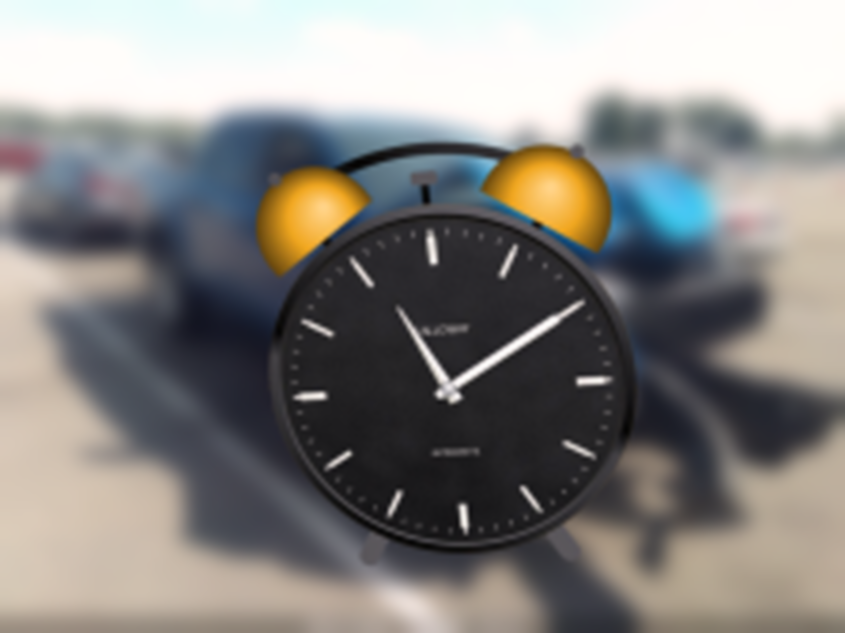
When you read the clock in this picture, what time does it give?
11:10
